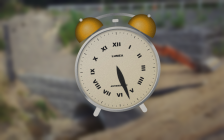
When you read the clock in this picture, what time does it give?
5:27
